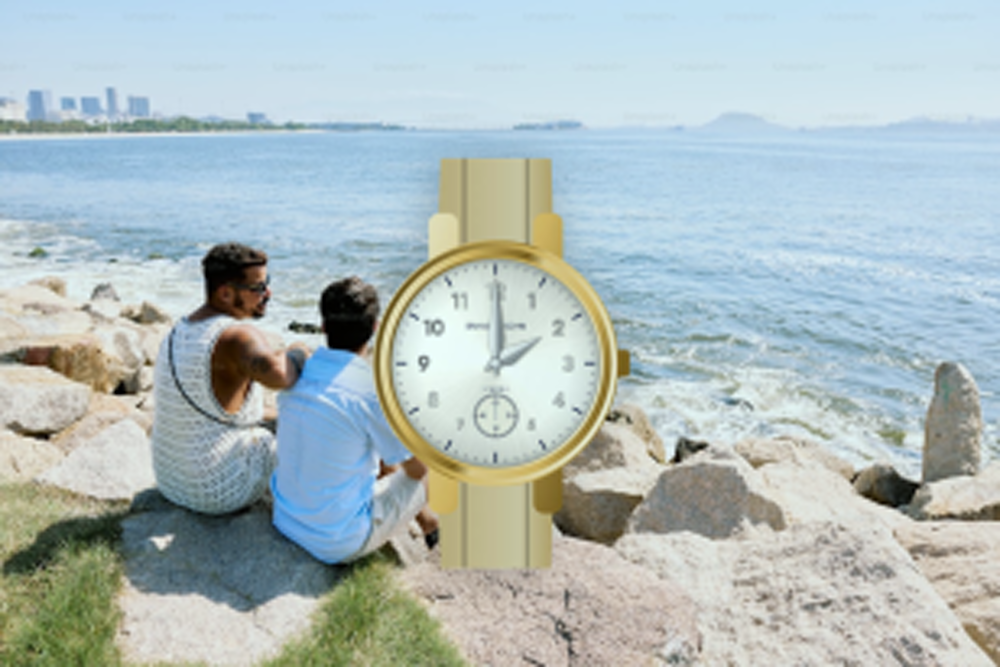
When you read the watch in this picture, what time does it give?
2:00
